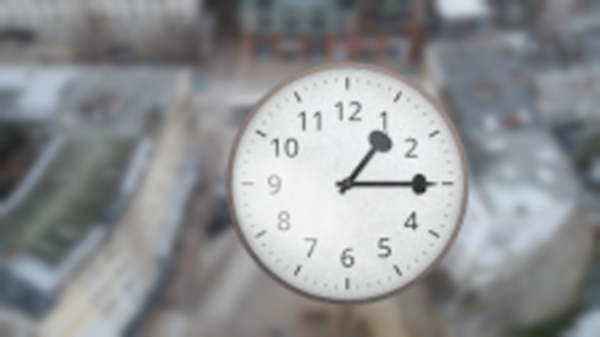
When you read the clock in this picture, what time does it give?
1:15
